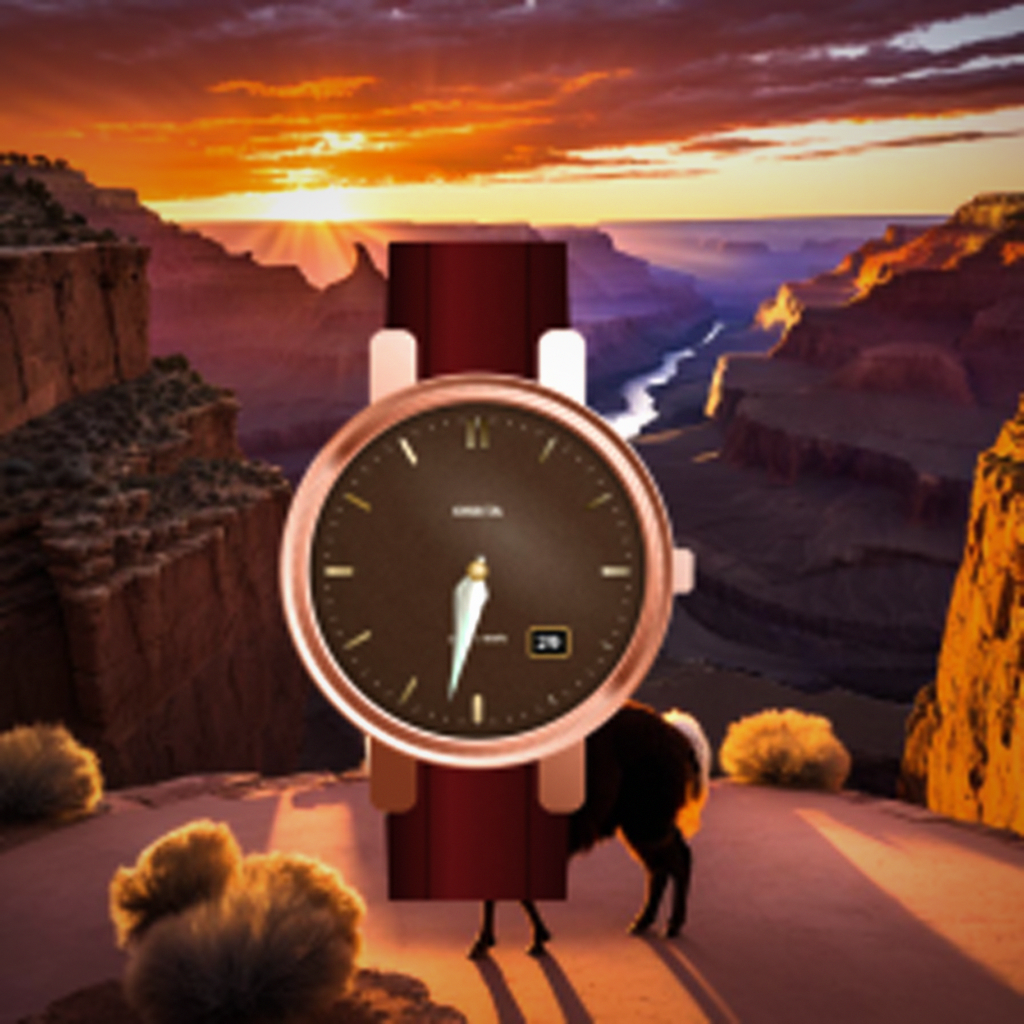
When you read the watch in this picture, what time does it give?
6:32
